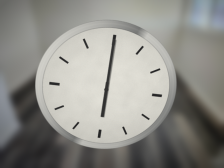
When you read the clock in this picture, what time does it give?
6:00
